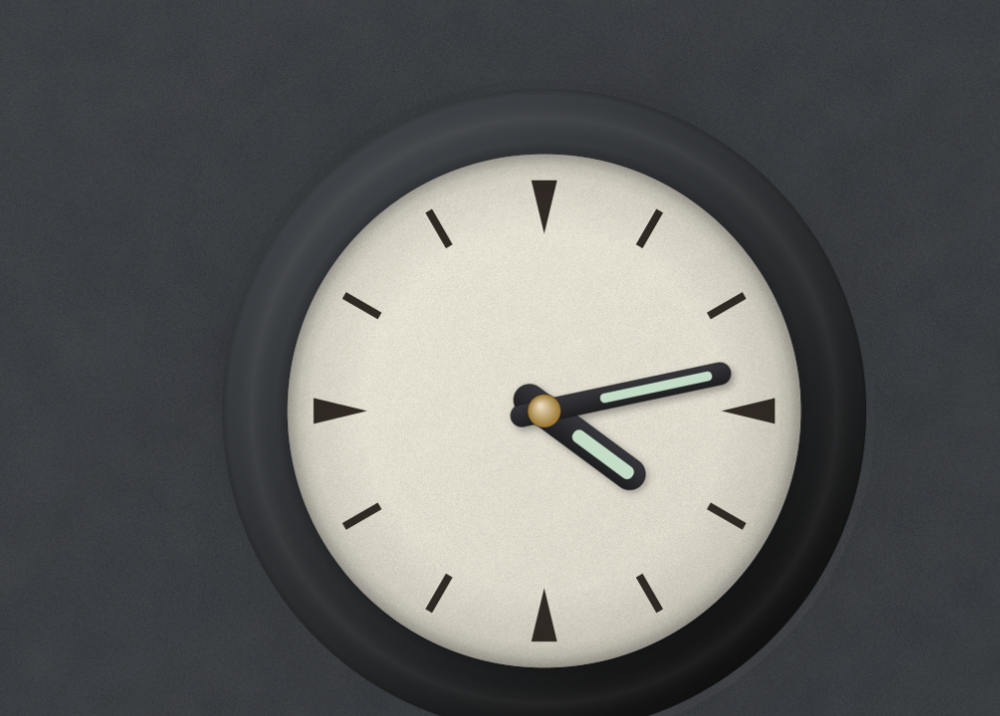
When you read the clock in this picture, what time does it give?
4:13
